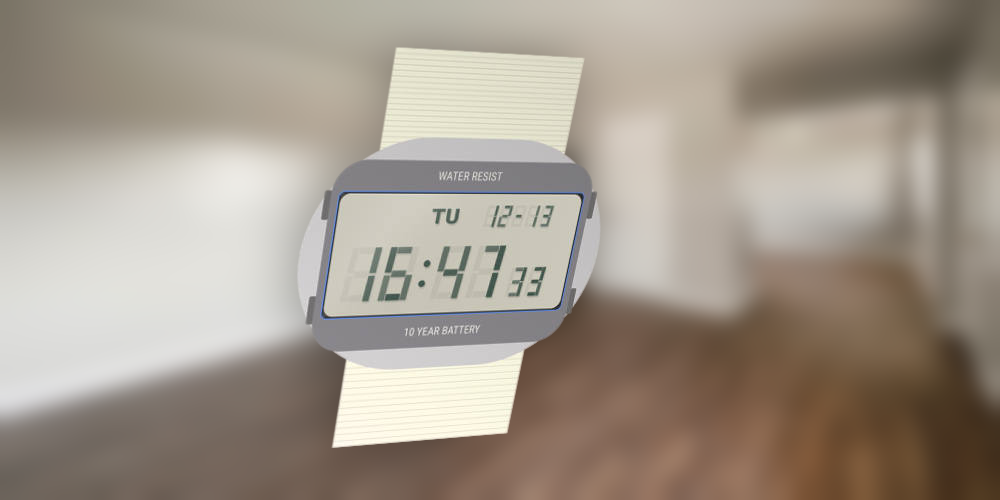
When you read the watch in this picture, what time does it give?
16:47:33
